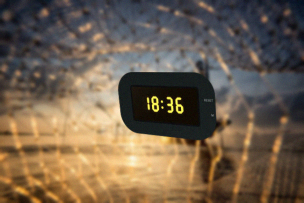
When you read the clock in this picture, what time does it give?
18:36
